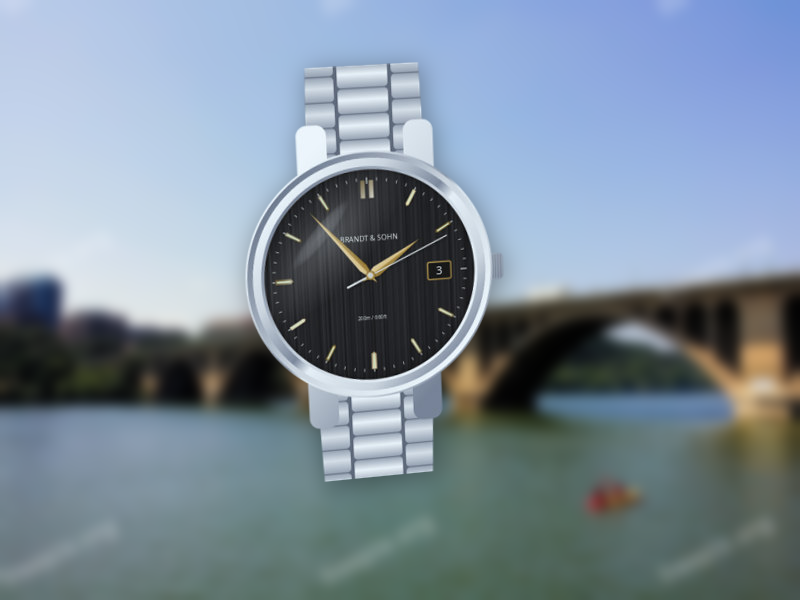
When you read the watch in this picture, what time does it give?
1:53:11
